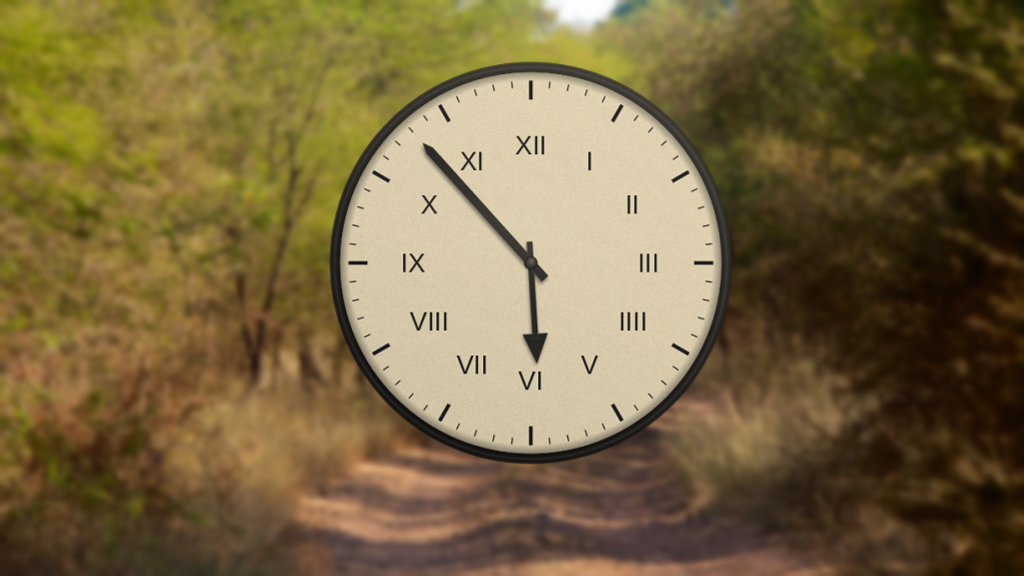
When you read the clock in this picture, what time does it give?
5:53
